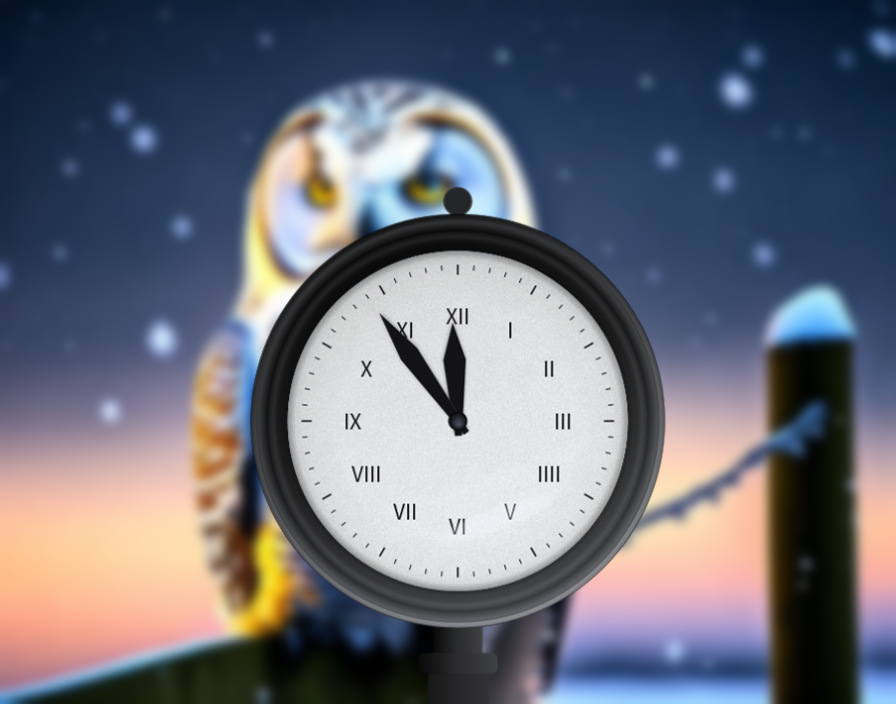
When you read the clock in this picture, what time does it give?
11:54
